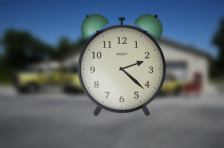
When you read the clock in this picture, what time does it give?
2:22
